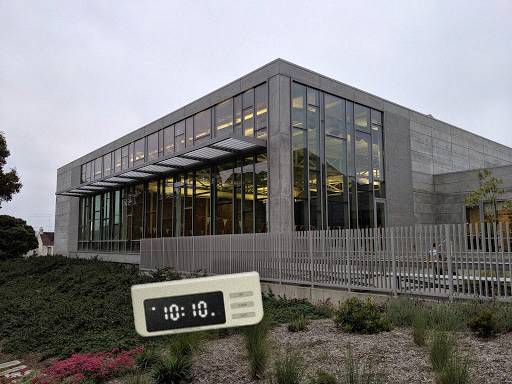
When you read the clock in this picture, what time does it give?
10:10
